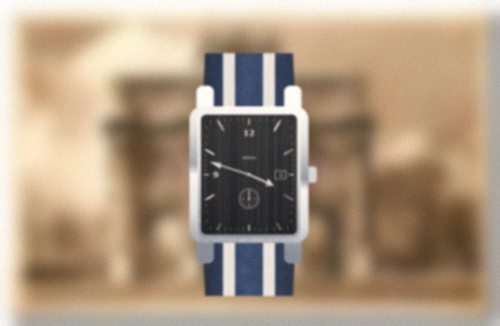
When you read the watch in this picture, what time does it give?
3:48
